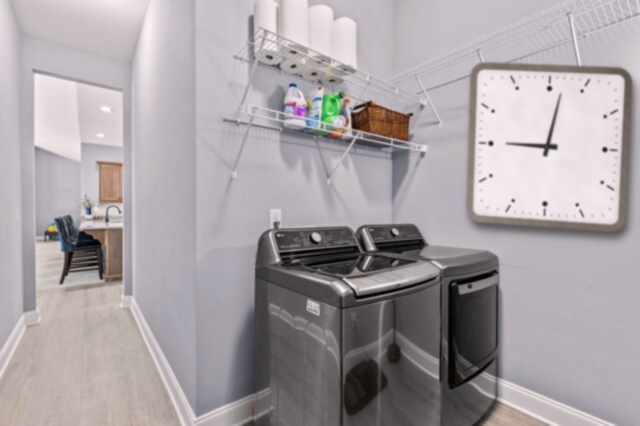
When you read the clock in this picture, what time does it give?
9:02
